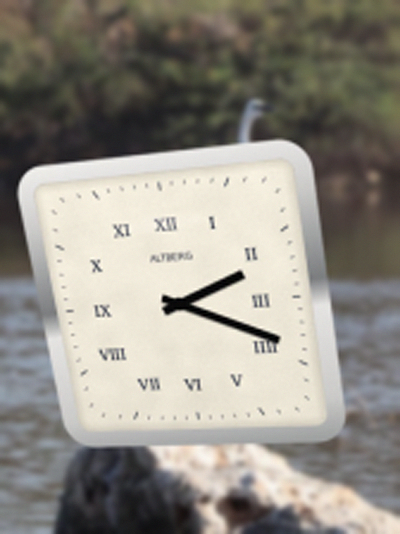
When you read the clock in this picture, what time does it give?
2:19
